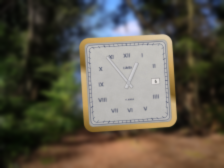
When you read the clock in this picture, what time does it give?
12:54
